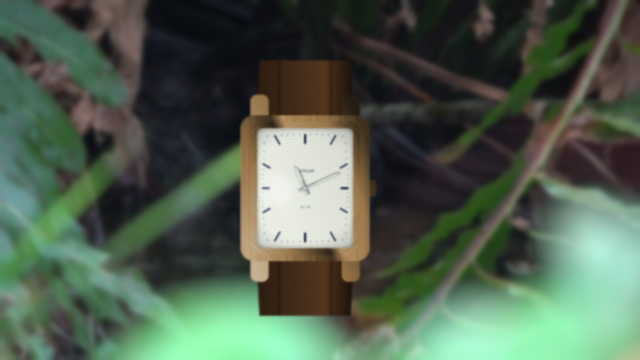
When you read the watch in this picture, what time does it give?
11:11
